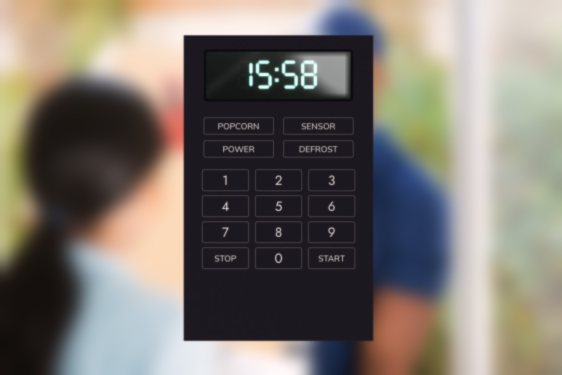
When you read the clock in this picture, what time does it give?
15:58
